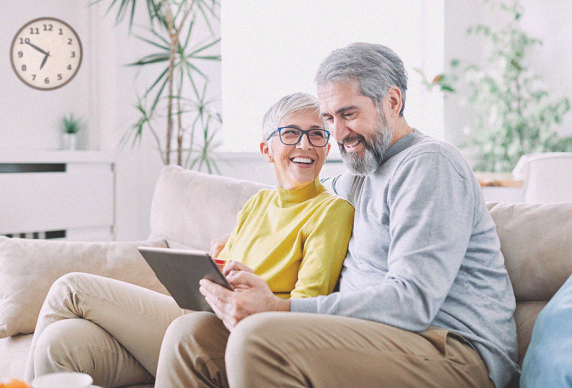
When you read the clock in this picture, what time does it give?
6:50
